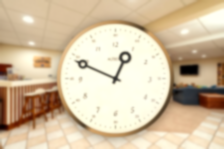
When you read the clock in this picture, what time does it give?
12:49
